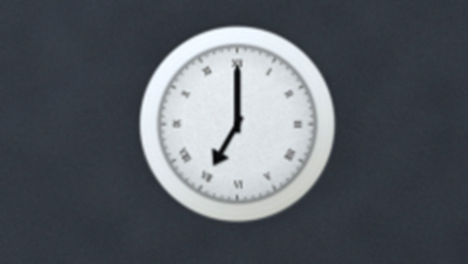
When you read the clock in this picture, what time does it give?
7:00
